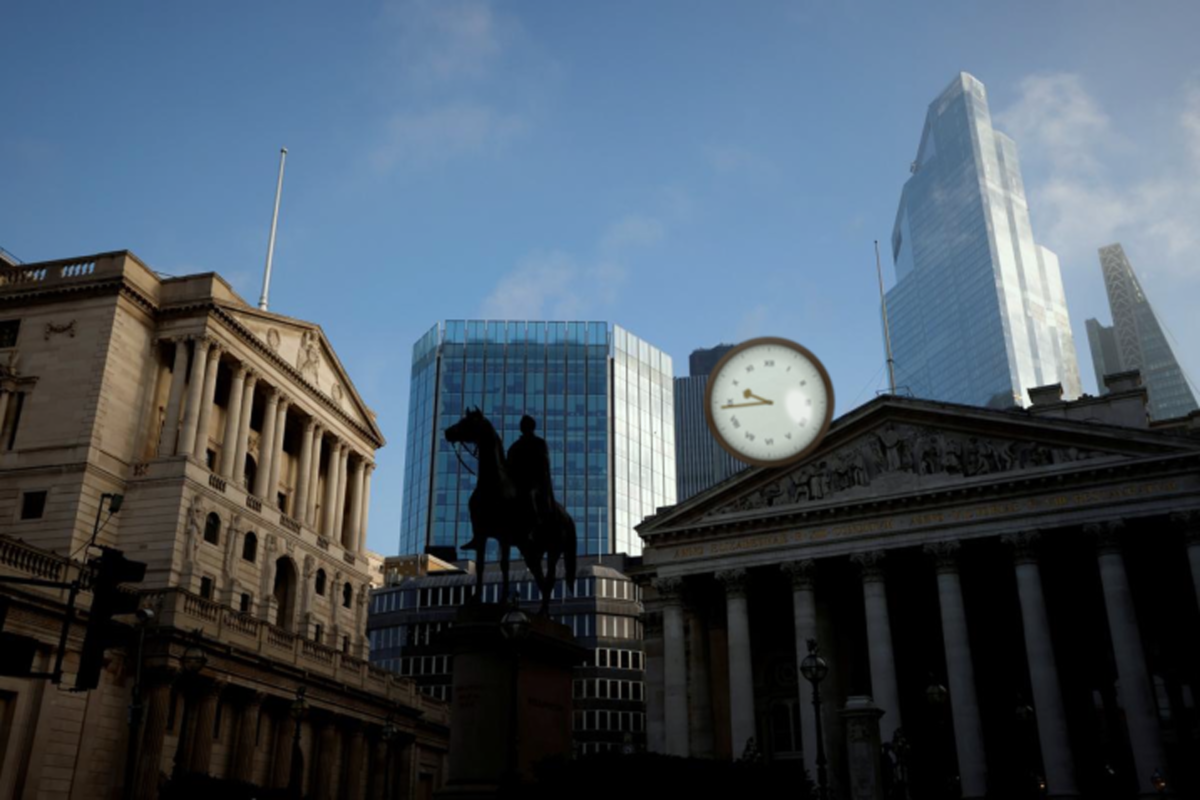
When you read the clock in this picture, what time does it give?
9:44
